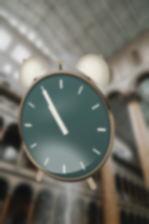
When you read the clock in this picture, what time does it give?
10:55
